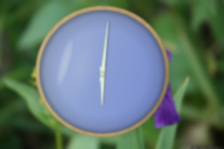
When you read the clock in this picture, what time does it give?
6:01
